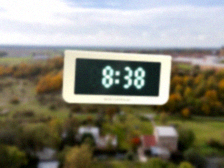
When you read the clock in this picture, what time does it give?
8:38
